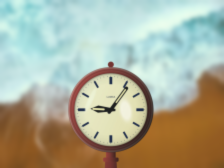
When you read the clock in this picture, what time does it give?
9:06
